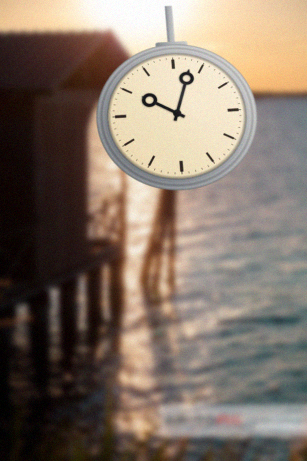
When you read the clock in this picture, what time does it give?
10:03
